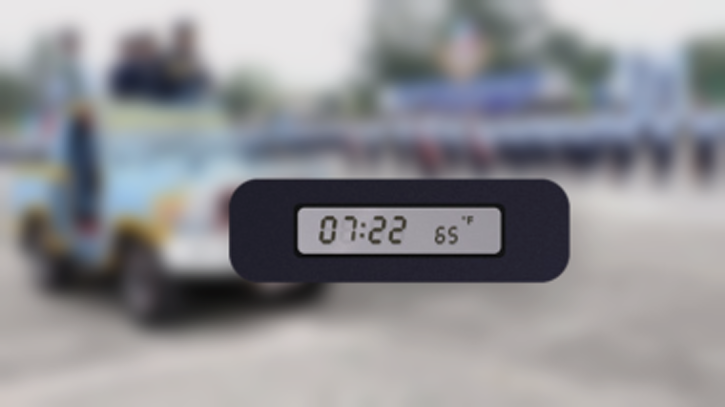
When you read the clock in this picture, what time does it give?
7:22
